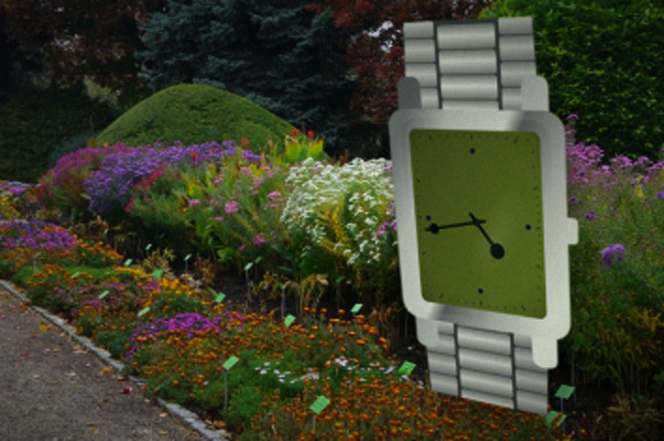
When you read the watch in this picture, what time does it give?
4:43
